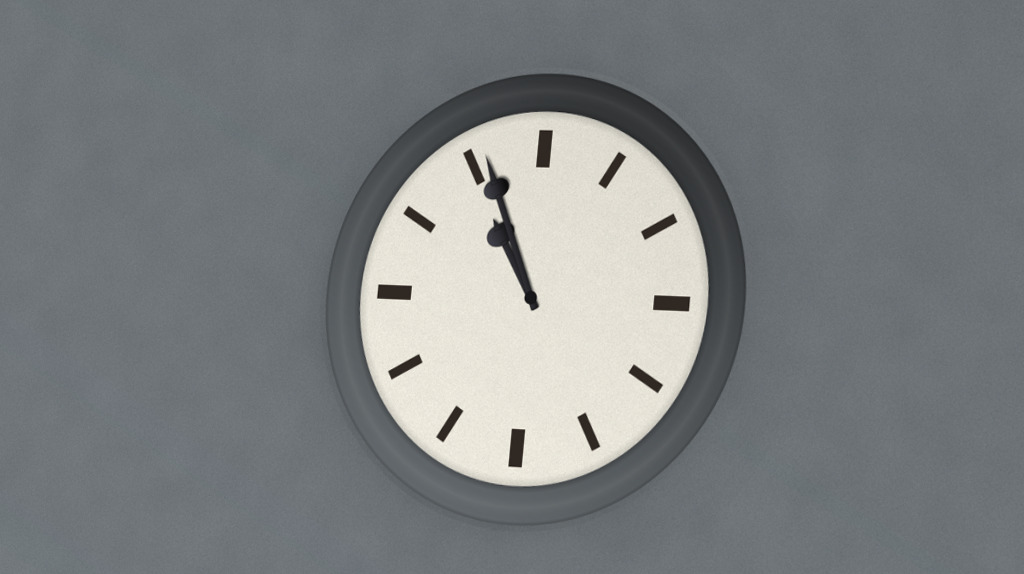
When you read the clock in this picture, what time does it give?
10:56
